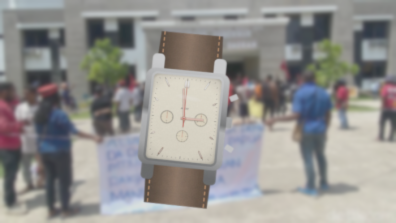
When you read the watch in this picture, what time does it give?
2:59
